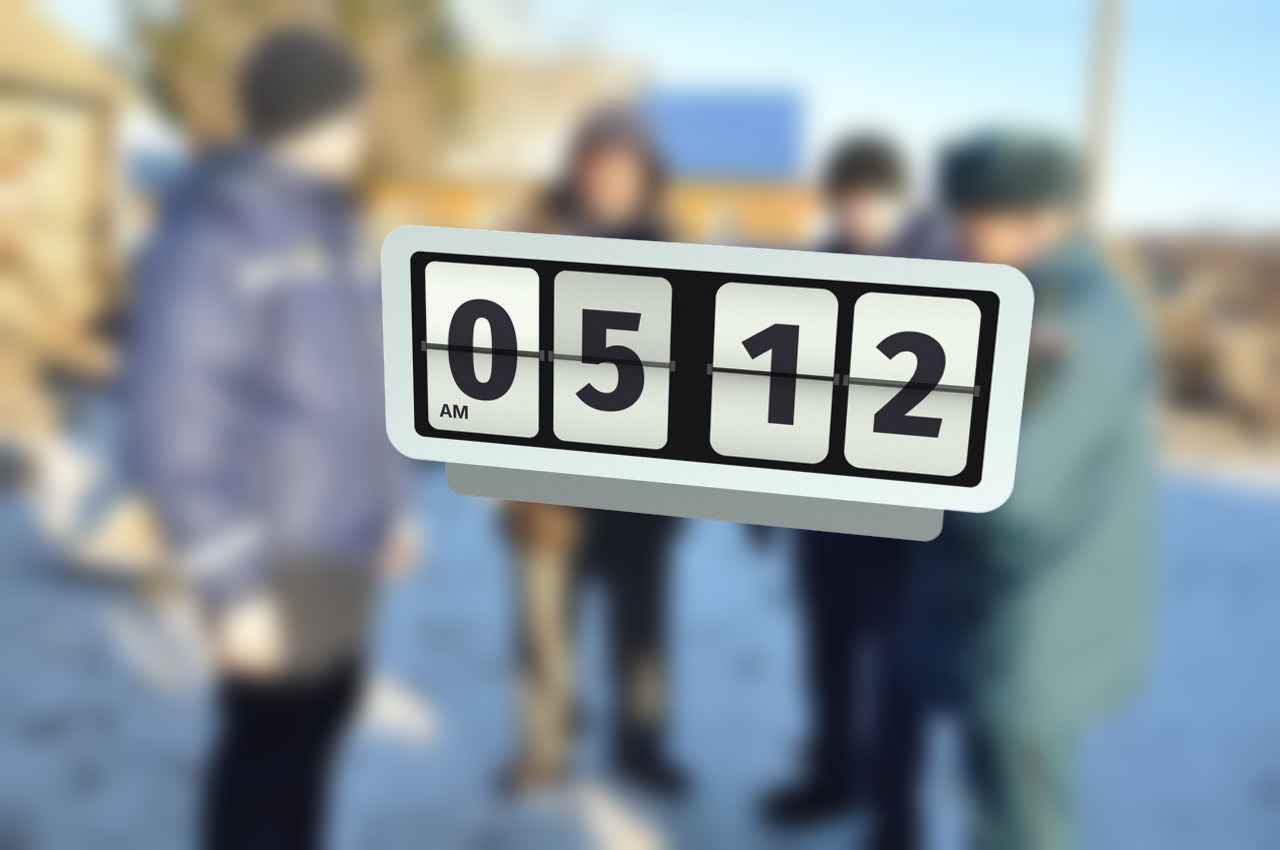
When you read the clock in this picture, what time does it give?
5:12
